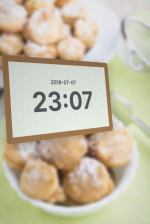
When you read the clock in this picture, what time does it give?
23:07
